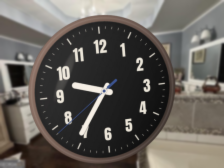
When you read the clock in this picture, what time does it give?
9:35:39
